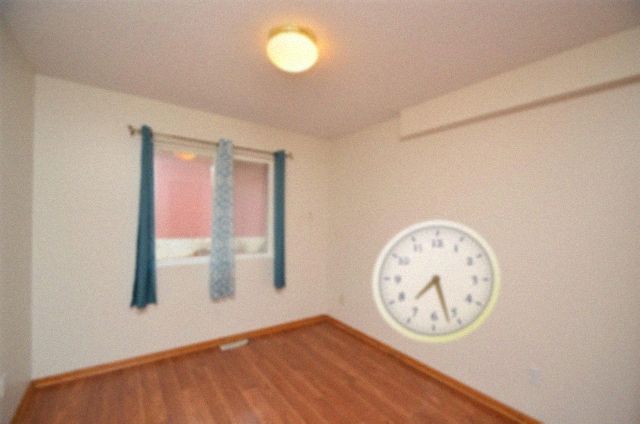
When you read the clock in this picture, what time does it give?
7:27
